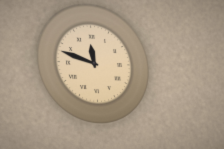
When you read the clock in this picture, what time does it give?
11:48
